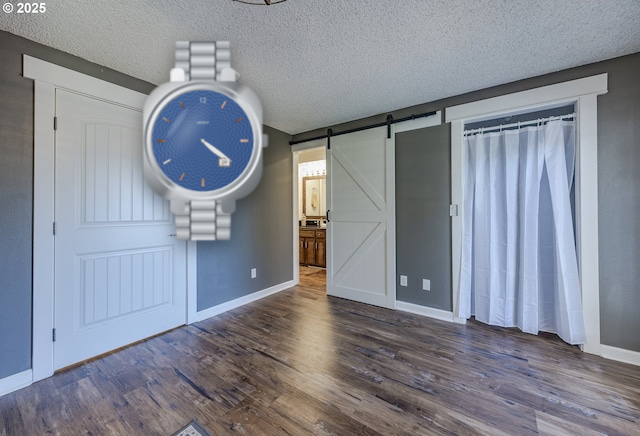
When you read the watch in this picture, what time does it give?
4:21
